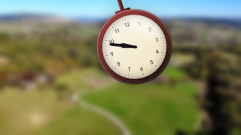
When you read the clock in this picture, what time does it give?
9:49
